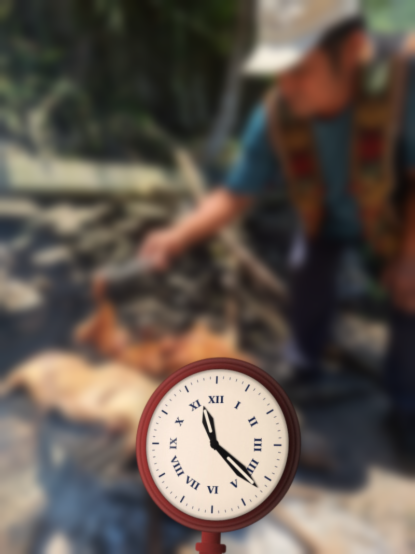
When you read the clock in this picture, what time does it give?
11:22
